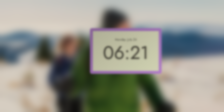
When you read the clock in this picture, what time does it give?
6:21
